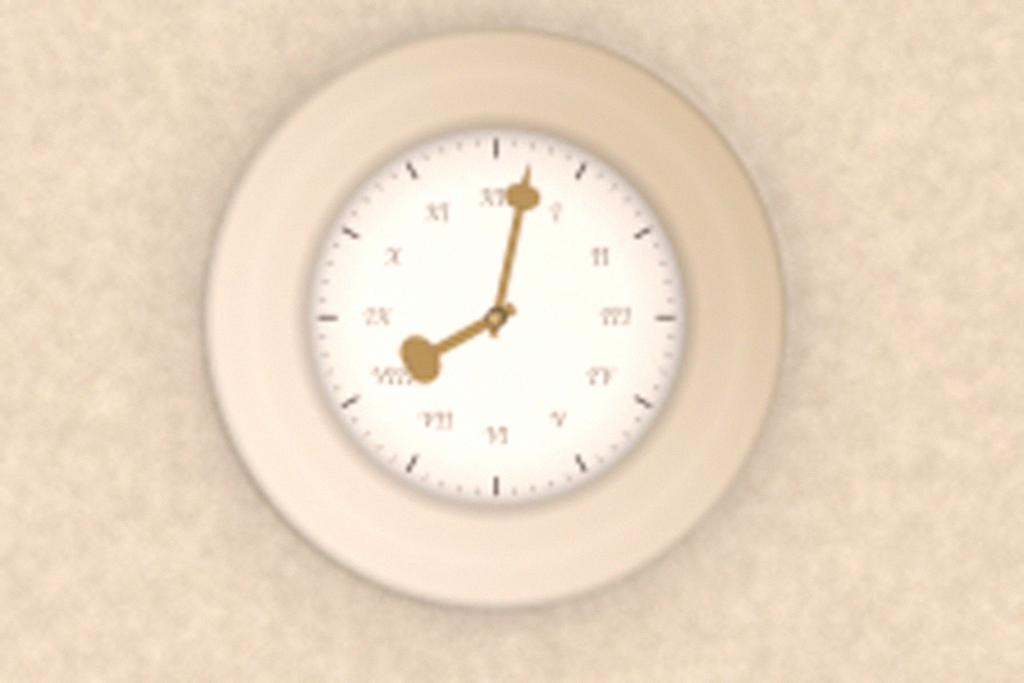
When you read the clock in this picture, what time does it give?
8:02
